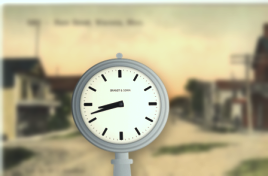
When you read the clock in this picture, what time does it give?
8:42
